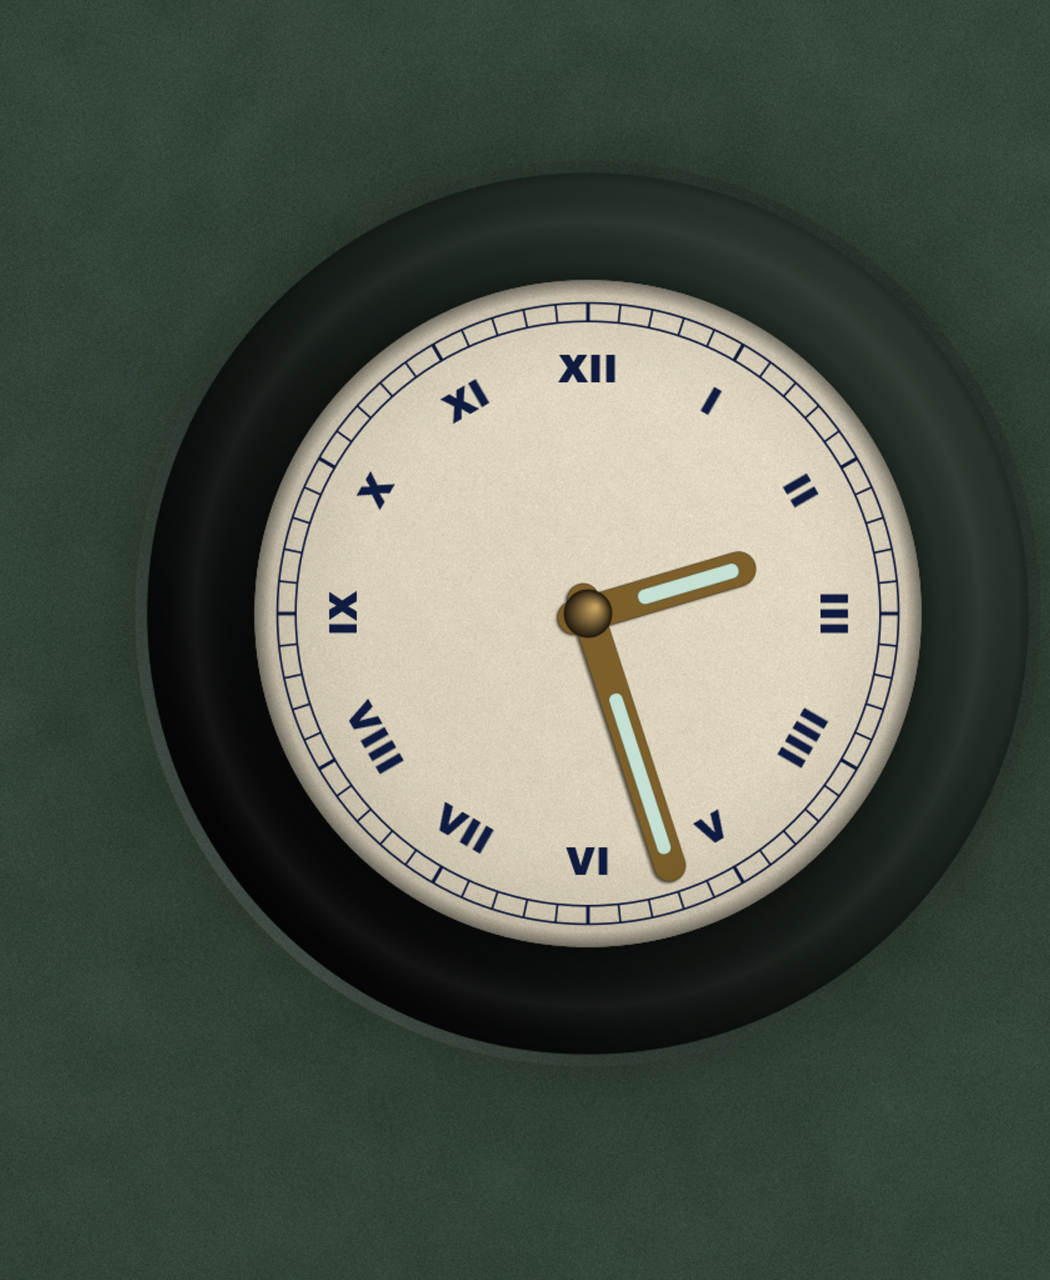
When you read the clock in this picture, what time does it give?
2:27
